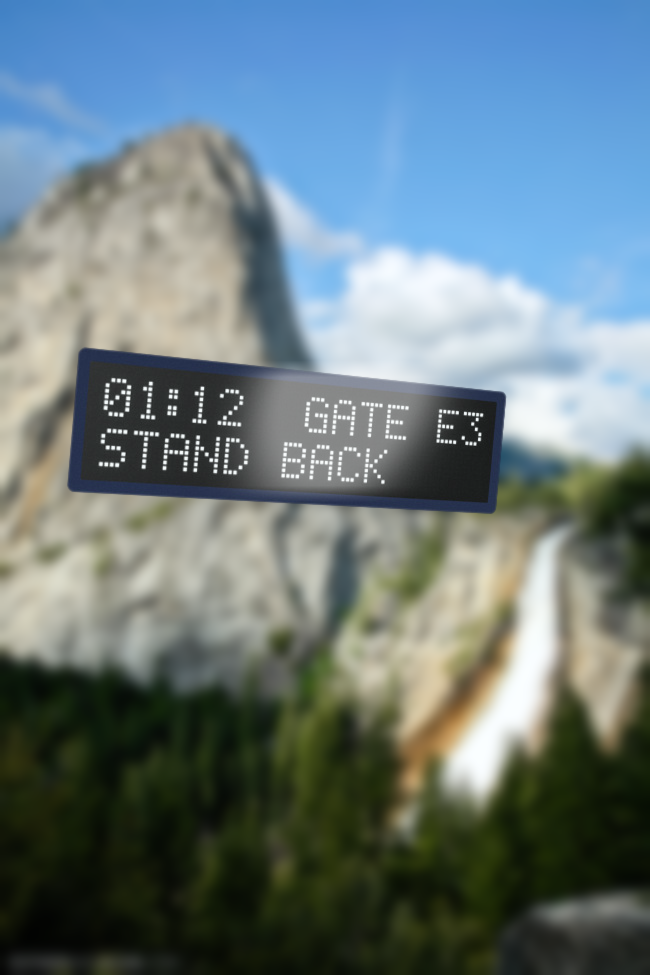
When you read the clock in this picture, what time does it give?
1:12
